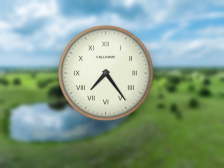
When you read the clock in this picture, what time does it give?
7:24
